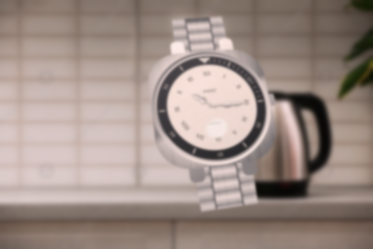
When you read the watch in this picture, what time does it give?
10:15
